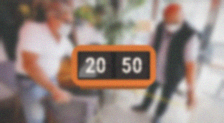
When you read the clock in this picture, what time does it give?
20:50
